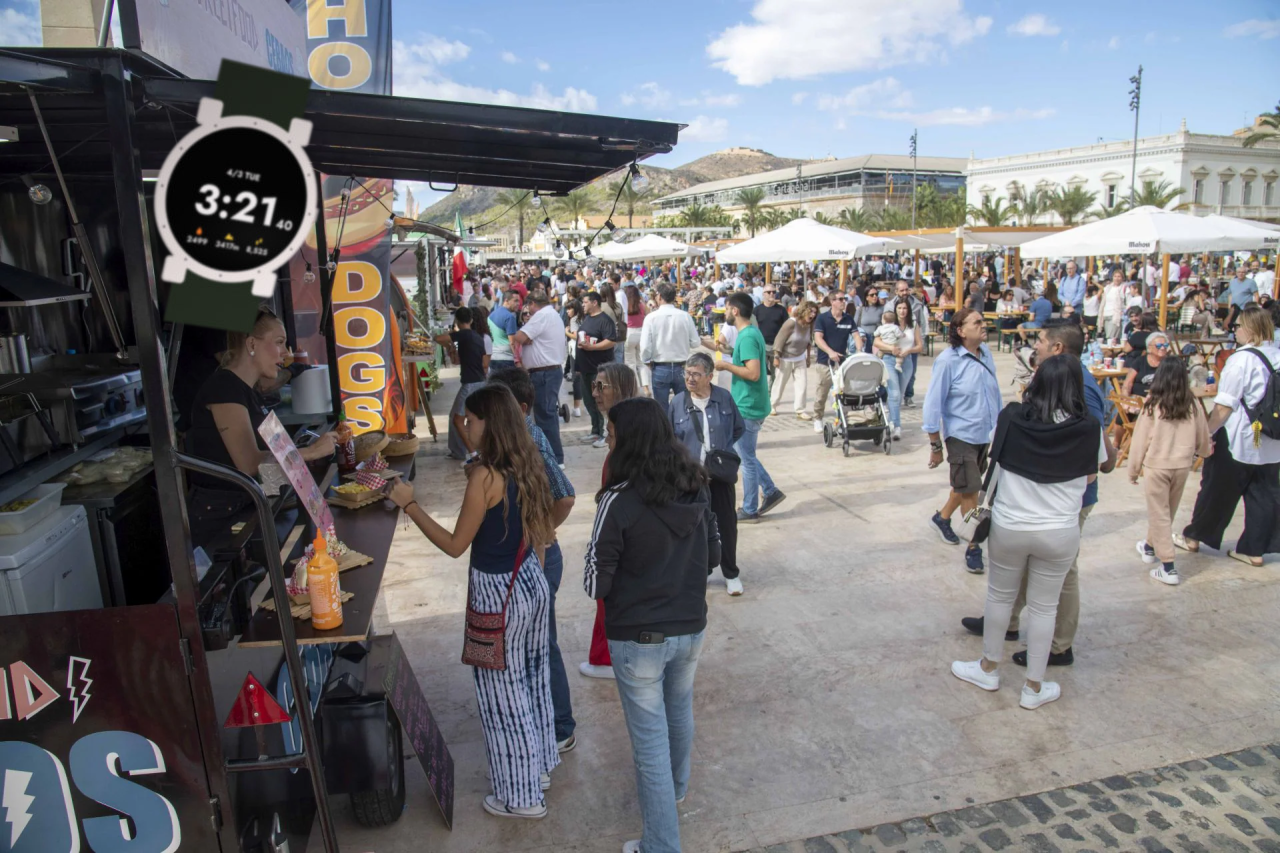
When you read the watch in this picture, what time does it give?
3:21:40
